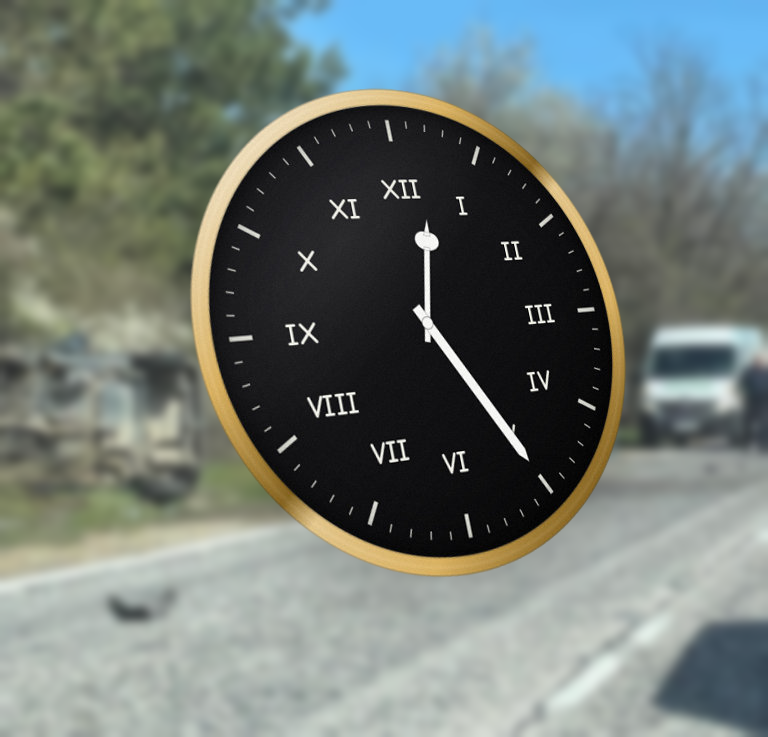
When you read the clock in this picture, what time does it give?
12:25
